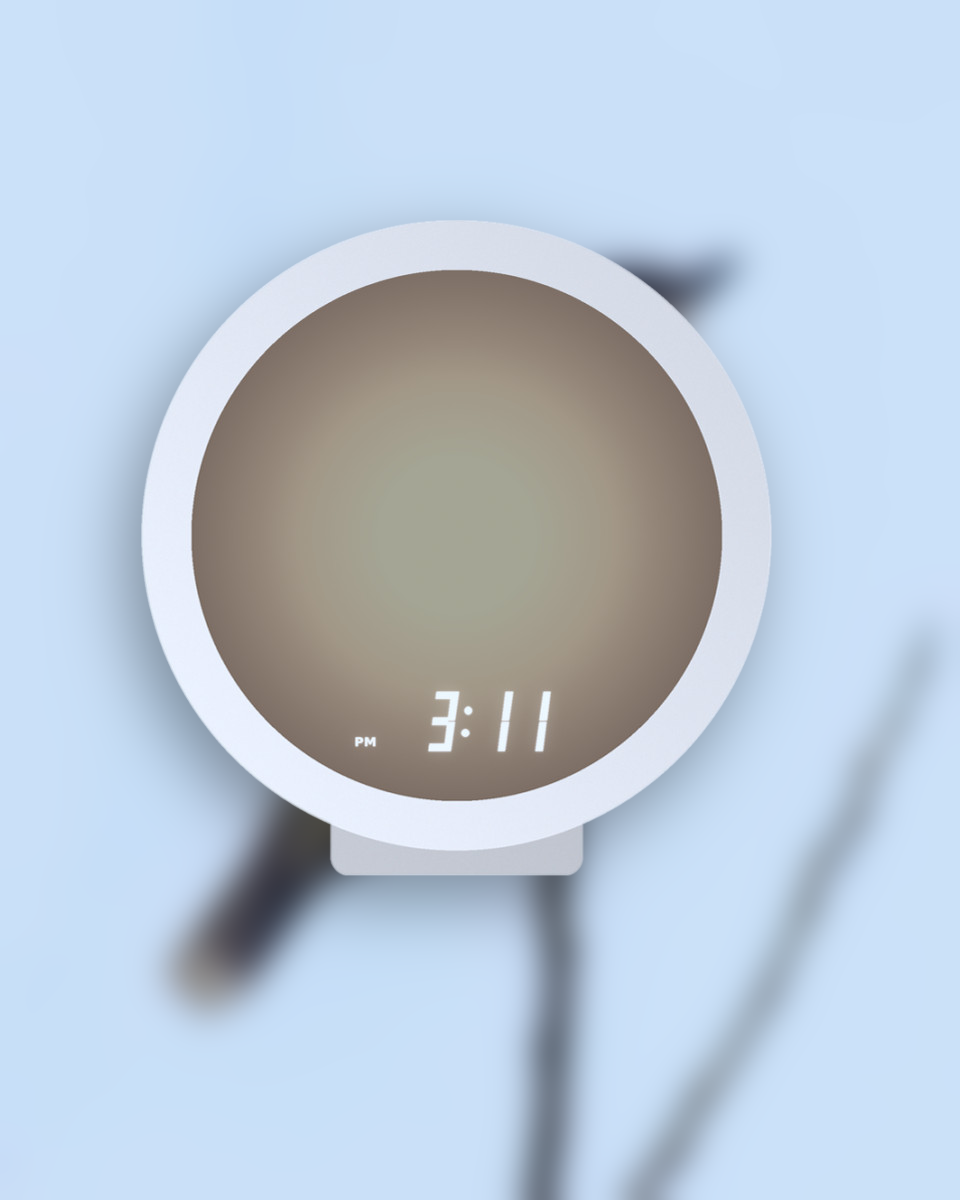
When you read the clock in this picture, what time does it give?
3:11
